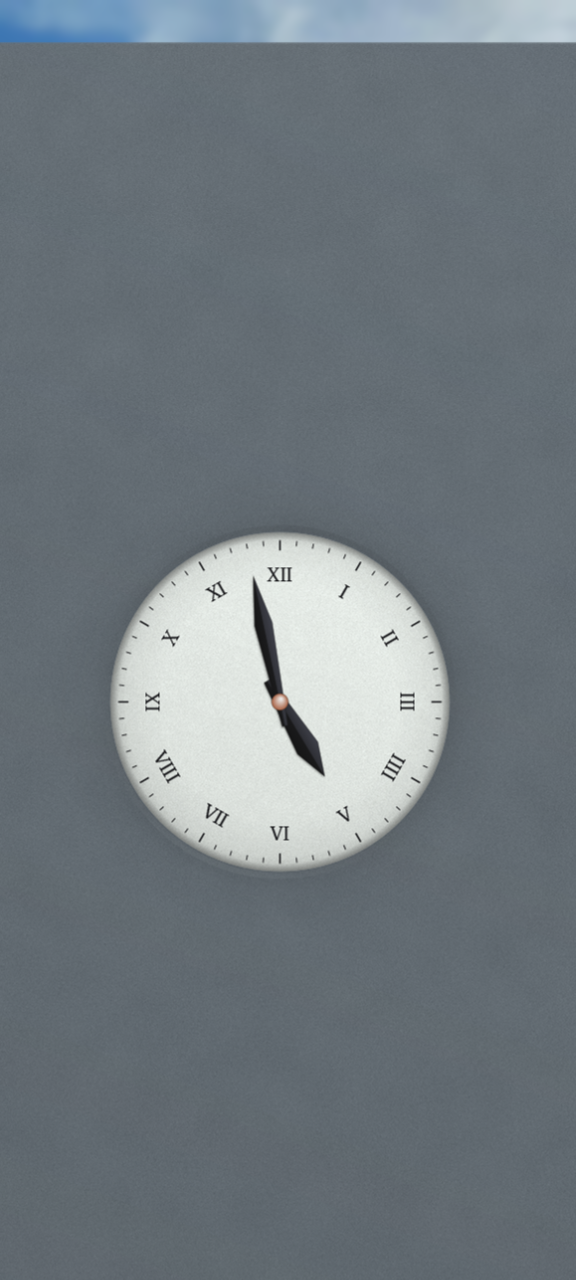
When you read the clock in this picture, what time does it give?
4:58
